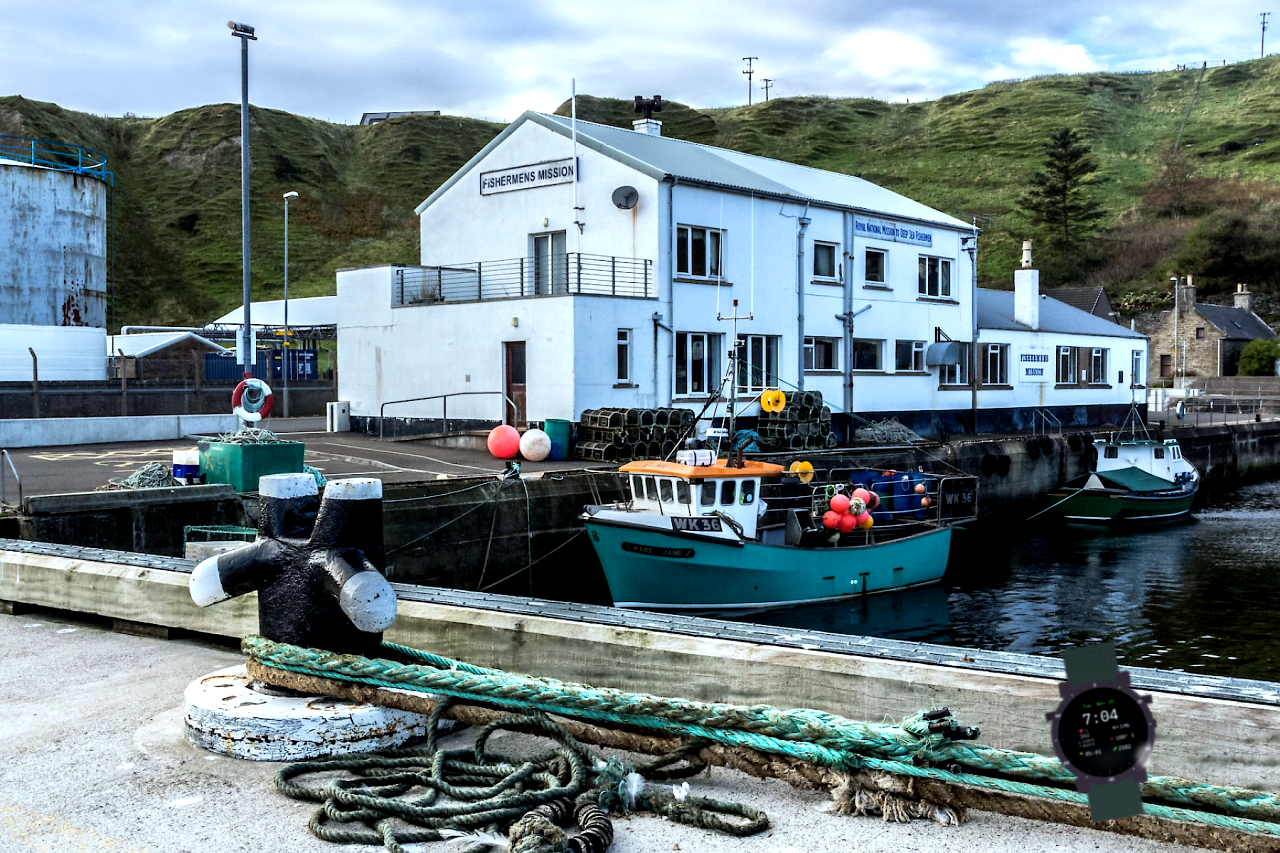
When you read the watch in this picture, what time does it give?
7:04
